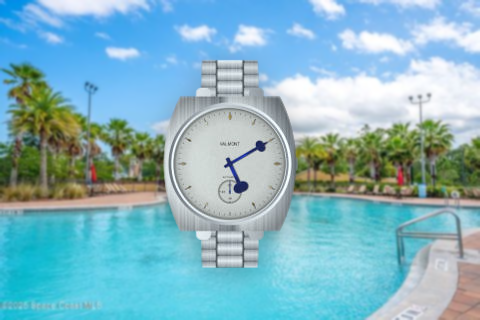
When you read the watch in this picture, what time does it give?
5:10
